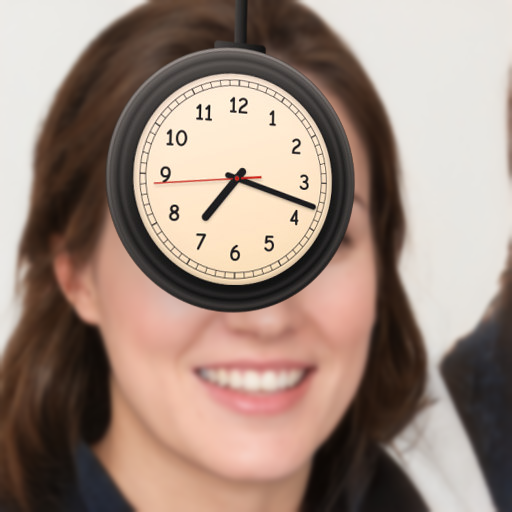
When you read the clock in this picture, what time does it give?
7:17:44
